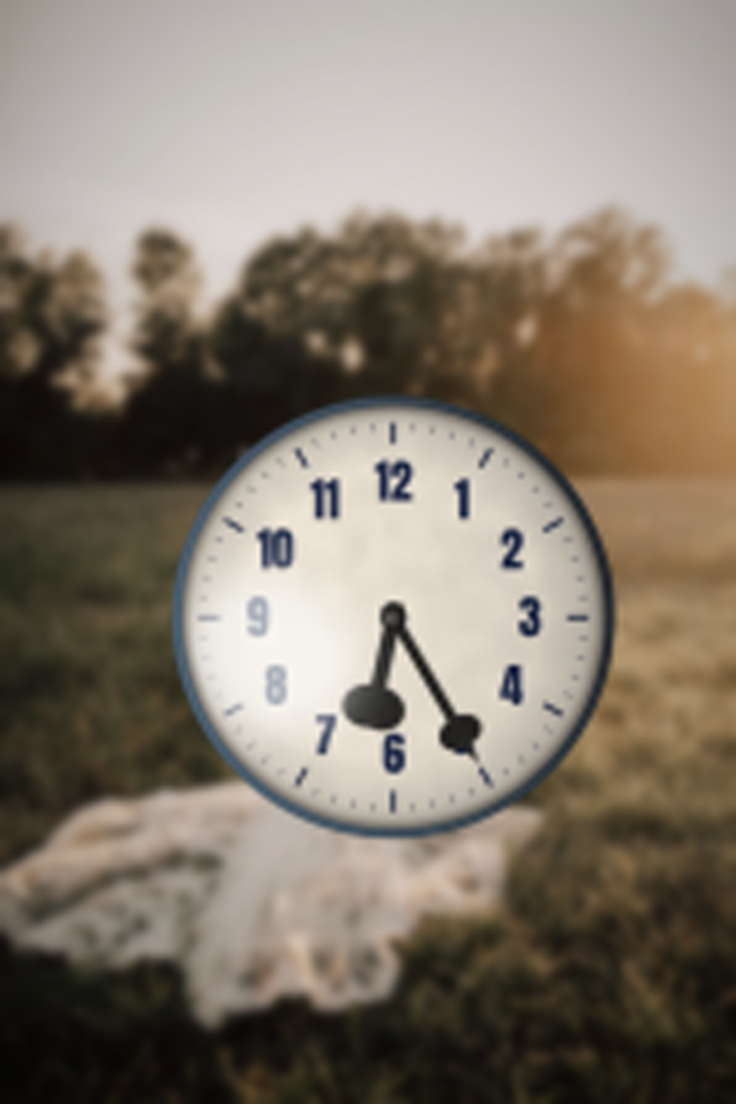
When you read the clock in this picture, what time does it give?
6:25
